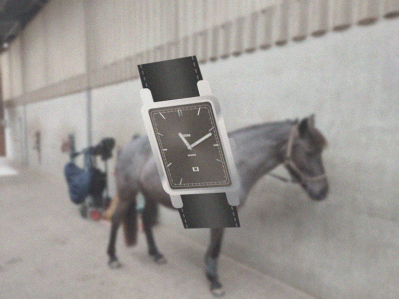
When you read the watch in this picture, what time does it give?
11:11
